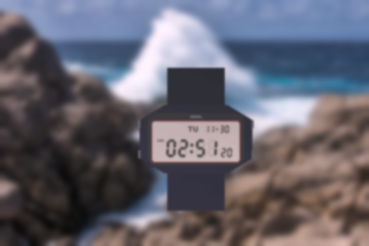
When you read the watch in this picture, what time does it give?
2:51
